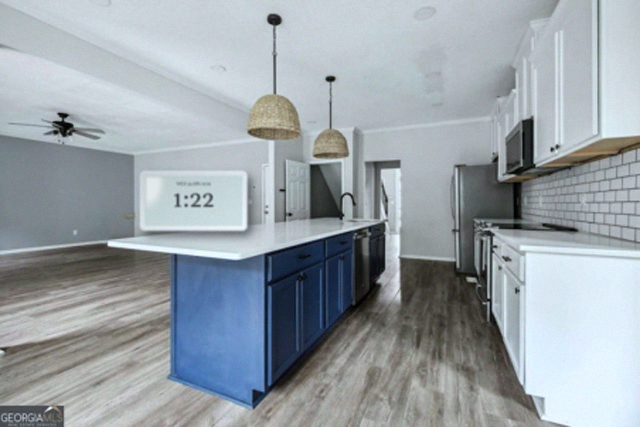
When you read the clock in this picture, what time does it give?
1:22
